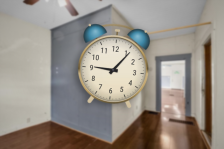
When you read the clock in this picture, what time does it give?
9:06
